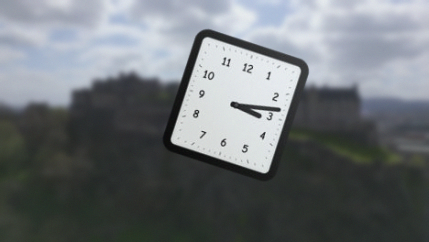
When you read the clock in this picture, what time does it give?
3:13
